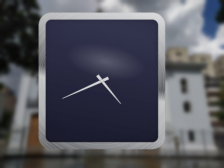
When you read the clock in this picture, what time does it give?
4:41
